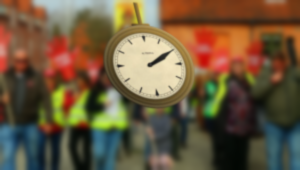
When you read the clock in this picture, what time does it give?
2:10
